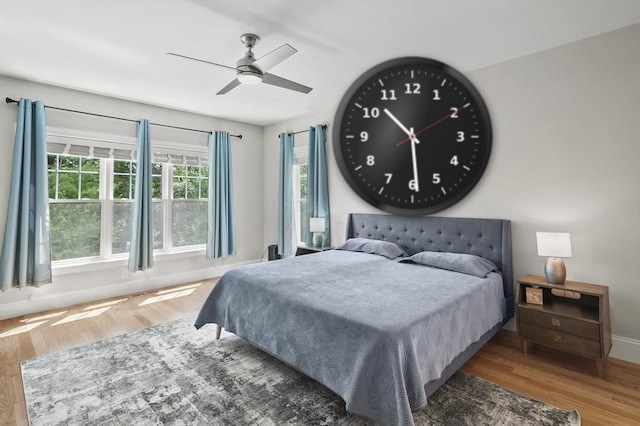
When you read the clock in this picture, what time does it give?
10:29:10
